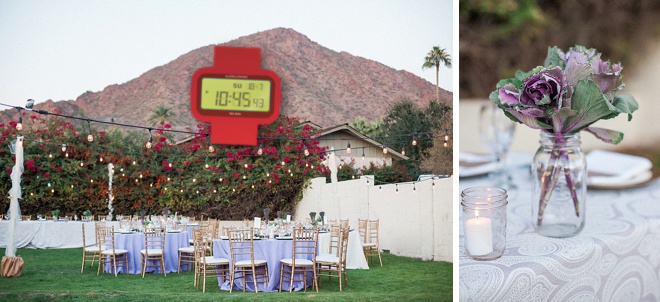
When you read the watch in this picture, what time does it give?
10:45
